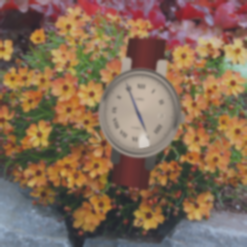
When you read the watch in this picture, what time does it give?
4:55
